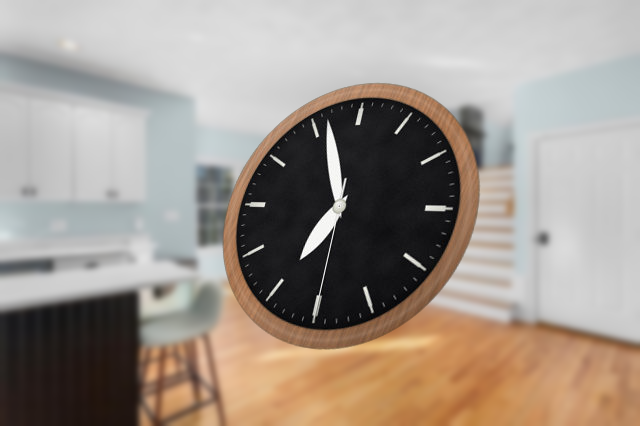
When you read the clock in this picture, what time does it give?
6:56:30
